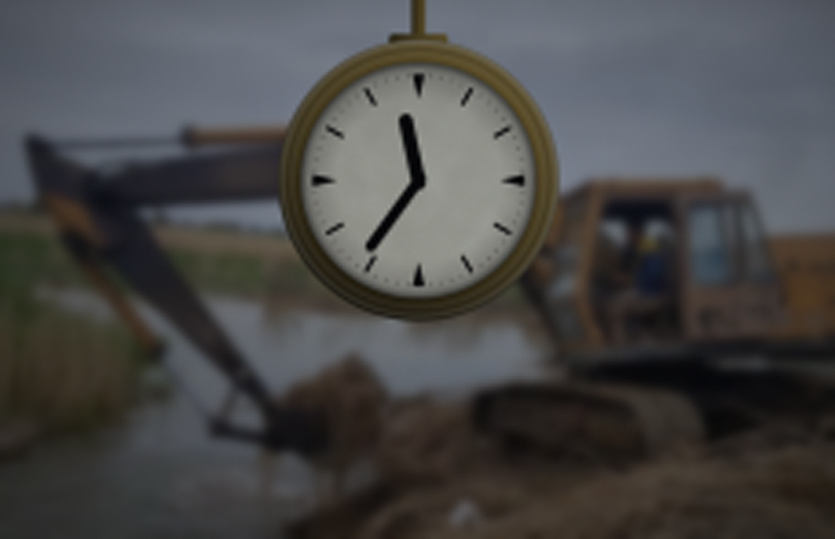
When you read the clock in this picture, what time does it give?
11:36
